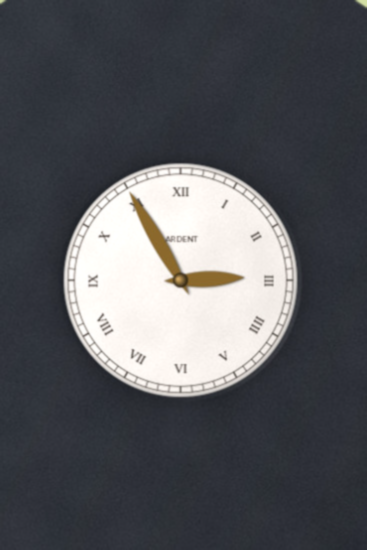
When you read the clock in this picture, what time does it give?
2:55
